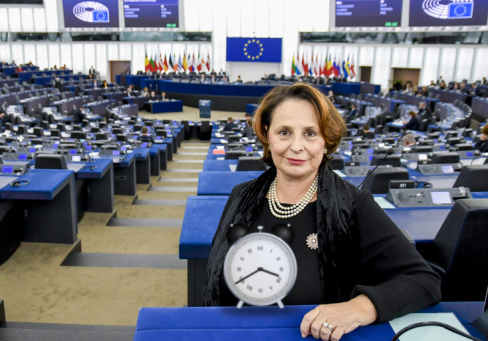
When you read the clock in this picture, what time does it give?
3:40
